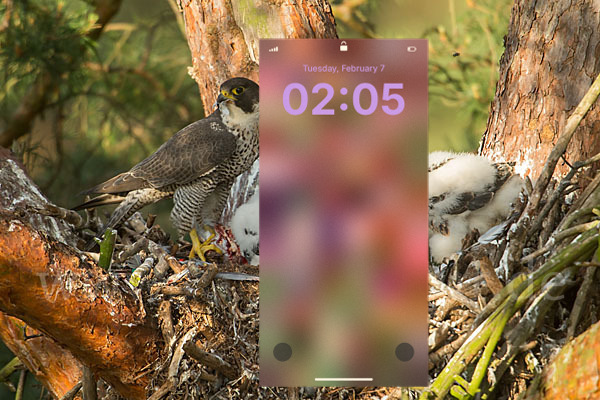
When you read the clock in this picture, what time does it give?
2:05
